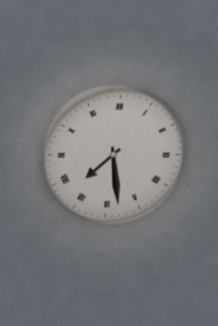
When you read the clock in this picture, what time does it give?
7:28
